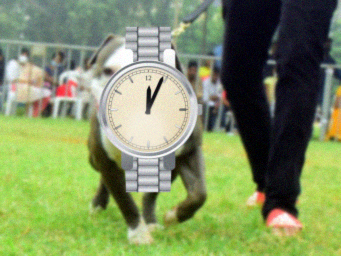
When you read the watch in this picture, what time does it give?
12:04
